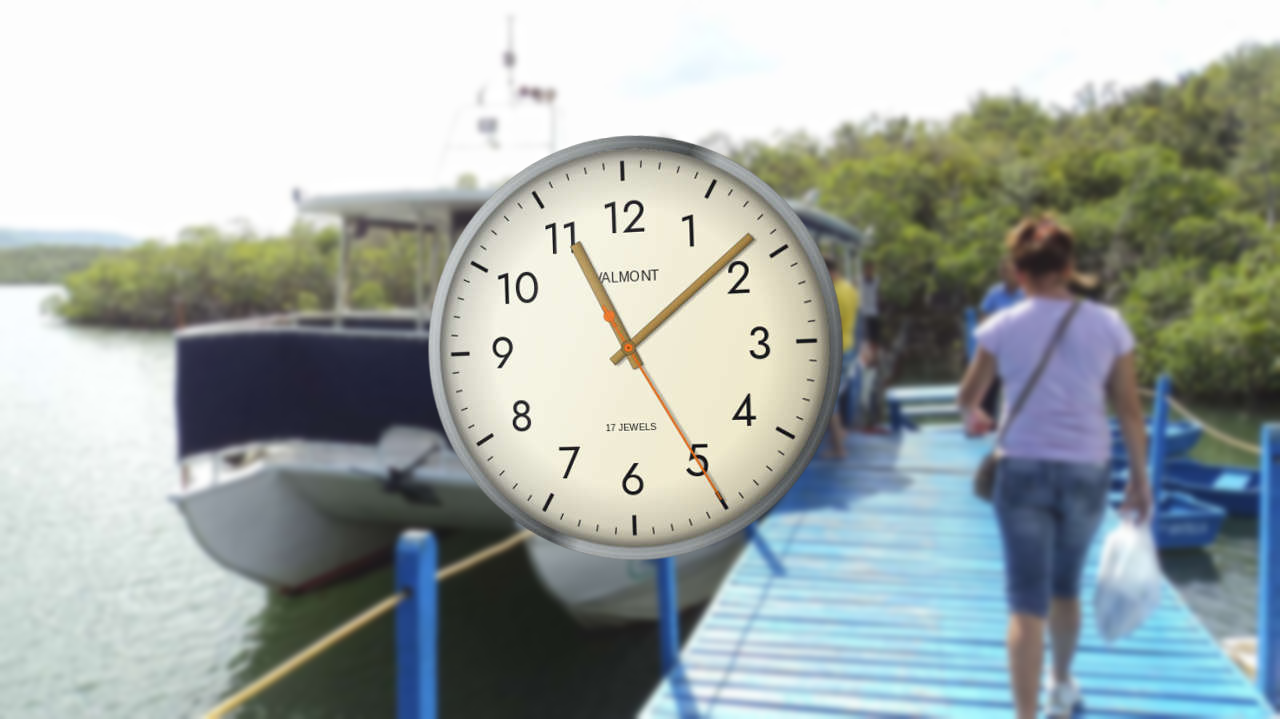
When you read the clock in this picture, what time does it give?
11:08:25
